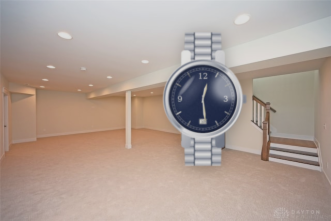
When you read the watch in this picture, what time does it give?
12:29
